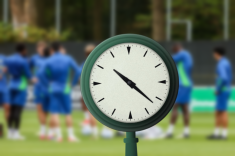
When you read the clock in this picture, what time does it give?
10:22
